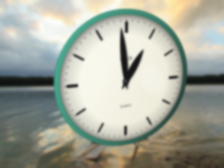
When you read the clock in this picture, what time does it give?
12:59
